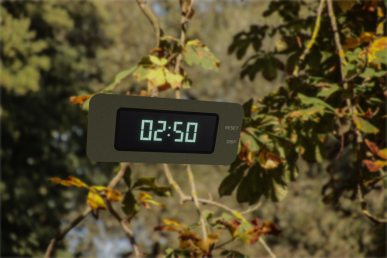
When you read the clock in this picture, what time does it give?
2:50
